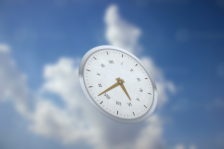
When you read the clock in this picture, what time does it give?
5:42
